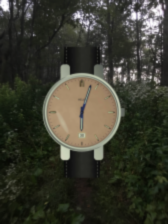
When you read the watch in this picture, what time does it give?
6:03
